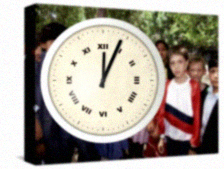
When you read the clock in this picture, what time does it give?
12:04
